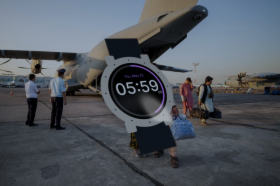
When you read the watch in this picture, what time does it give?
5:59
